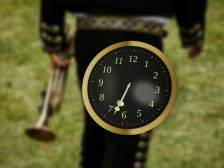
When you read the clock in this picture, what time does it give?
6:33
